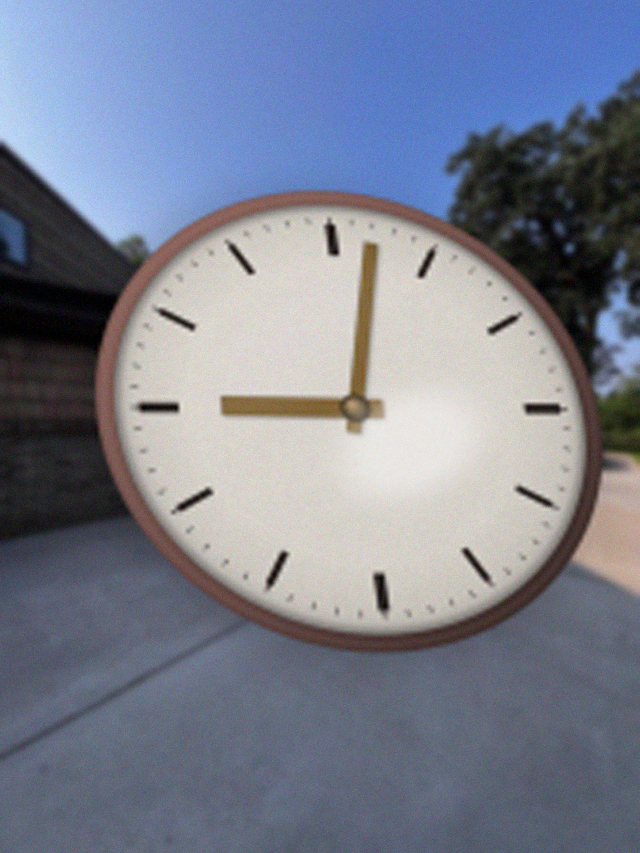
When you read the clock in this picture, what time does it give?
9:02
